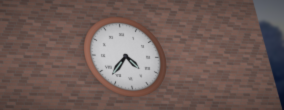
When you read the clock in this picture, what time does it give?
4:37
